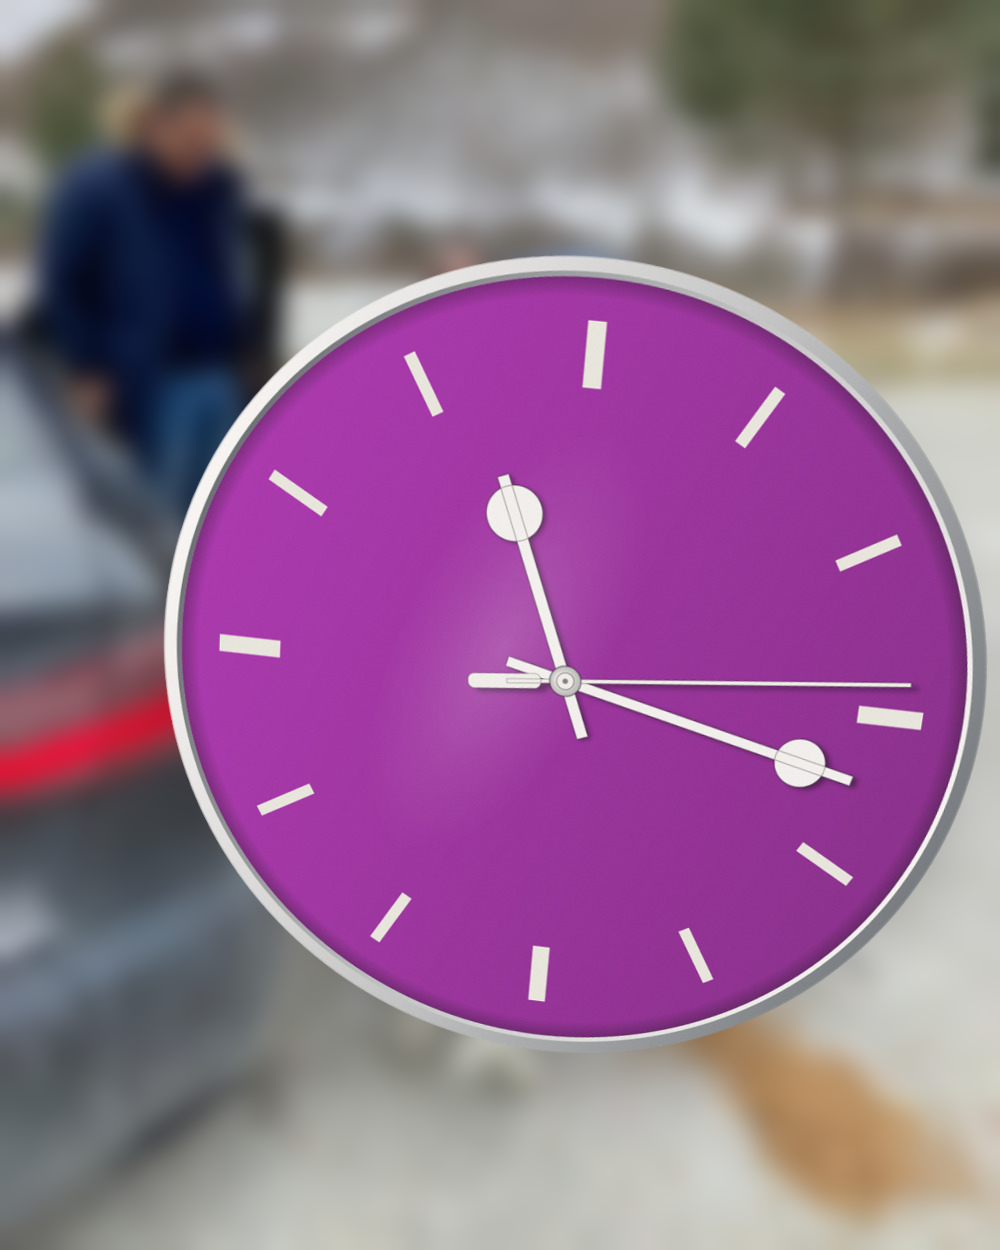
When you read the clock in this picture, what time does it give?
11:17:14
